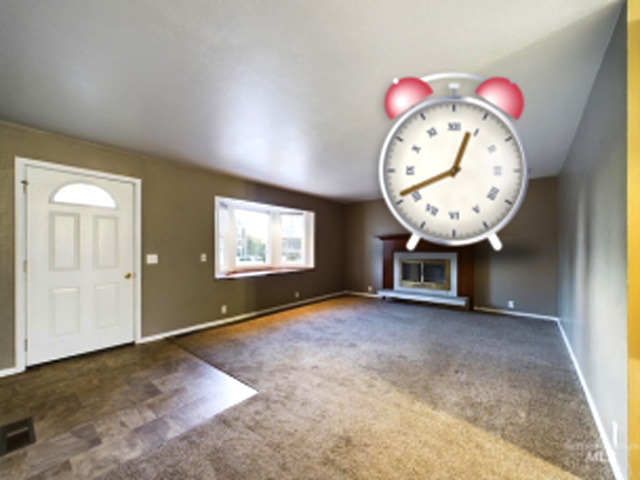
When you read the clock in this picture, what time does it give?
12:41
